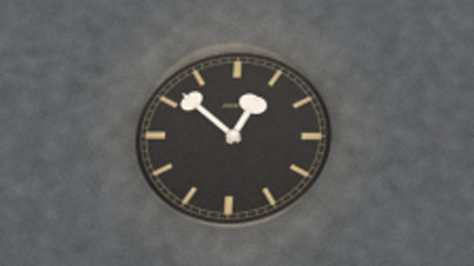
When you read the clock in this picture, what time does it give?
12:52
